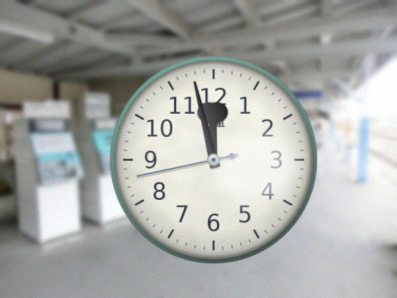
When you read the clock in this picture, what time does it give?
11:57:43
